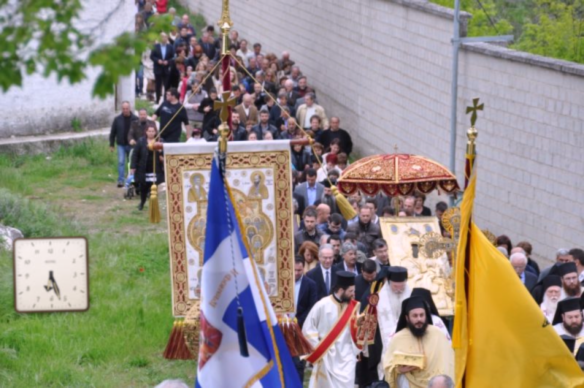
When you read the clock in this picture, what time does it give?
6:27
